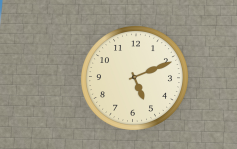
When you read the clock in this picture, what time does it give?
5:11
